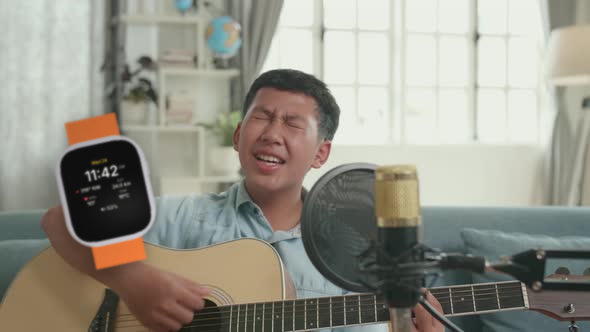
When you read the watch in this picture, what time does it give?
11:42
